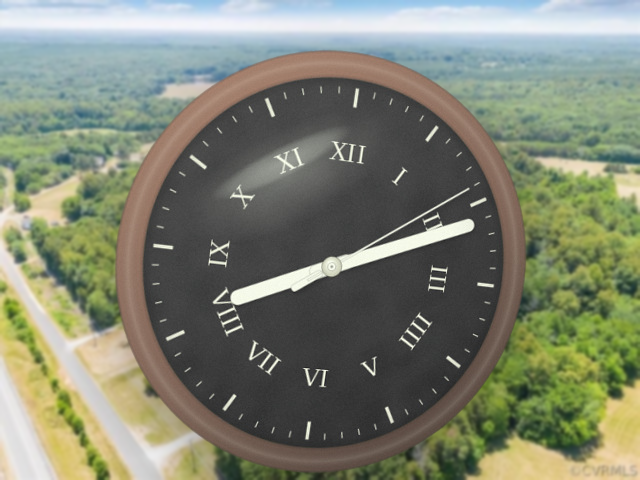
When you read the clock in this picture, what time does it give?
8:11:09
